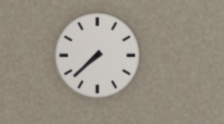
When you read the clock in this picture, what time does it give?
7:38
